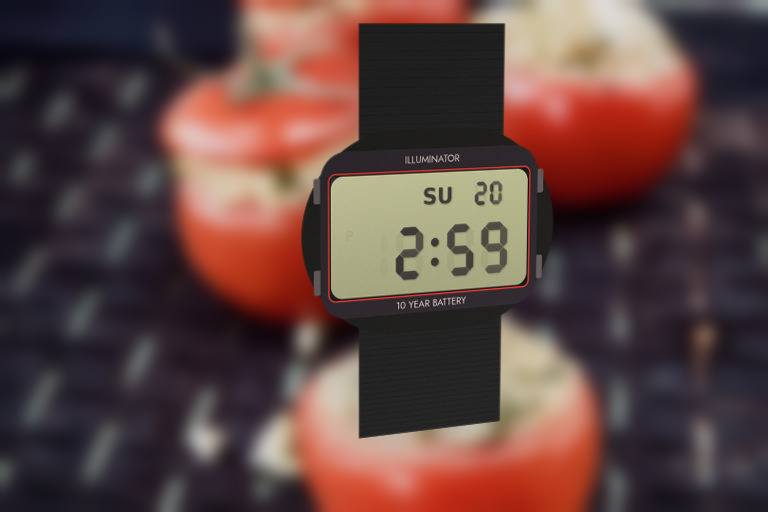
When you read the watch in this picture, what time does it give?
2:59
